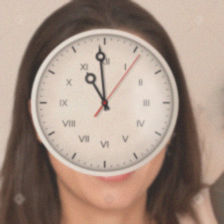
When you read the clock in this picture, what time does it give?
10:59:06
